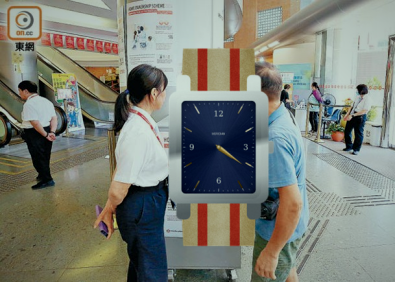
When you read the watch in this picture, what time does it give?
4:21
